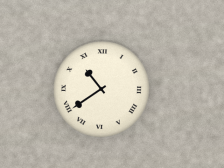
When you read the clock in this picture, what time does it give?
10:39
